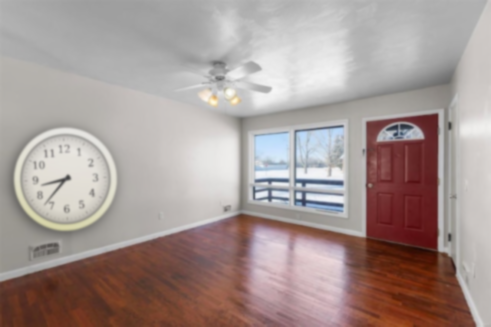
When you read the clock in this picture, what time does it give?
8:37
